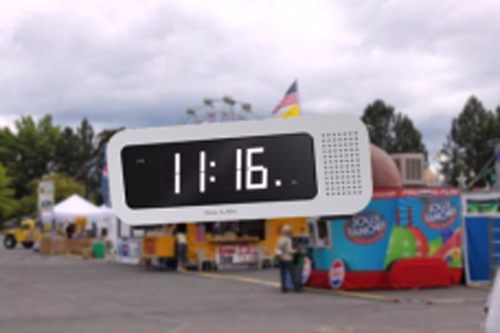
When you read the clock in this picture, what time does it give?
11:16
